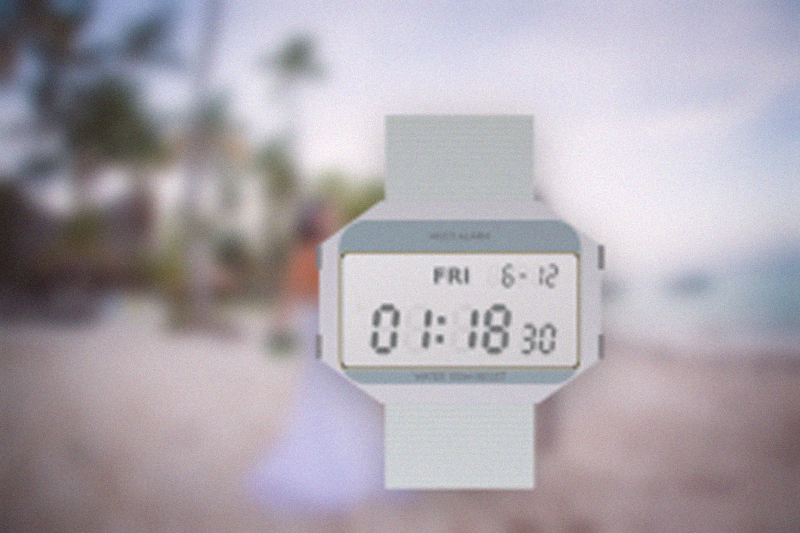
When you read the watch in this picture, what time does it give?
1:18:30
